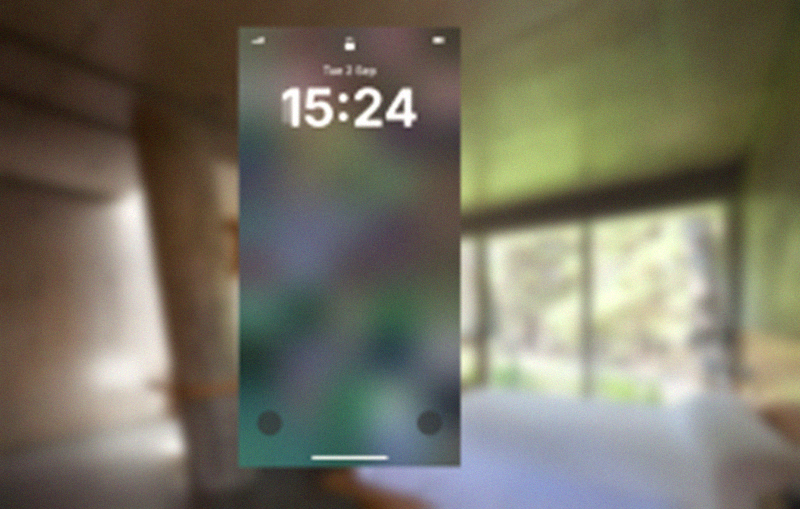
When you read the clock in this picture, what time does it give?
15:24
